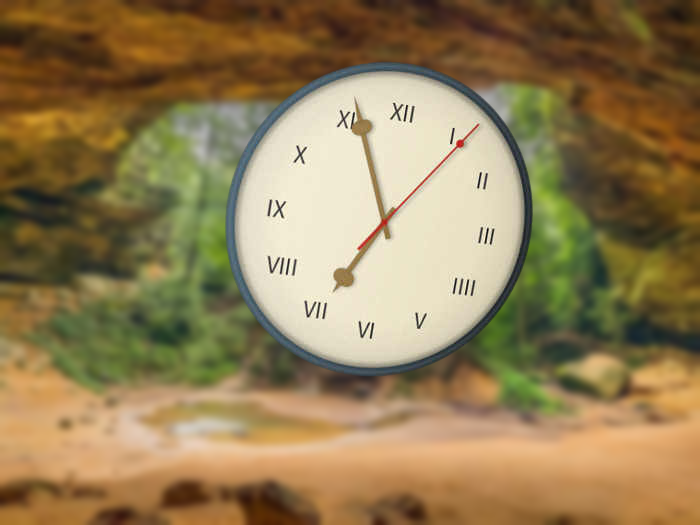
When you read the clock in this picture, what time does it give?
6:56:06
